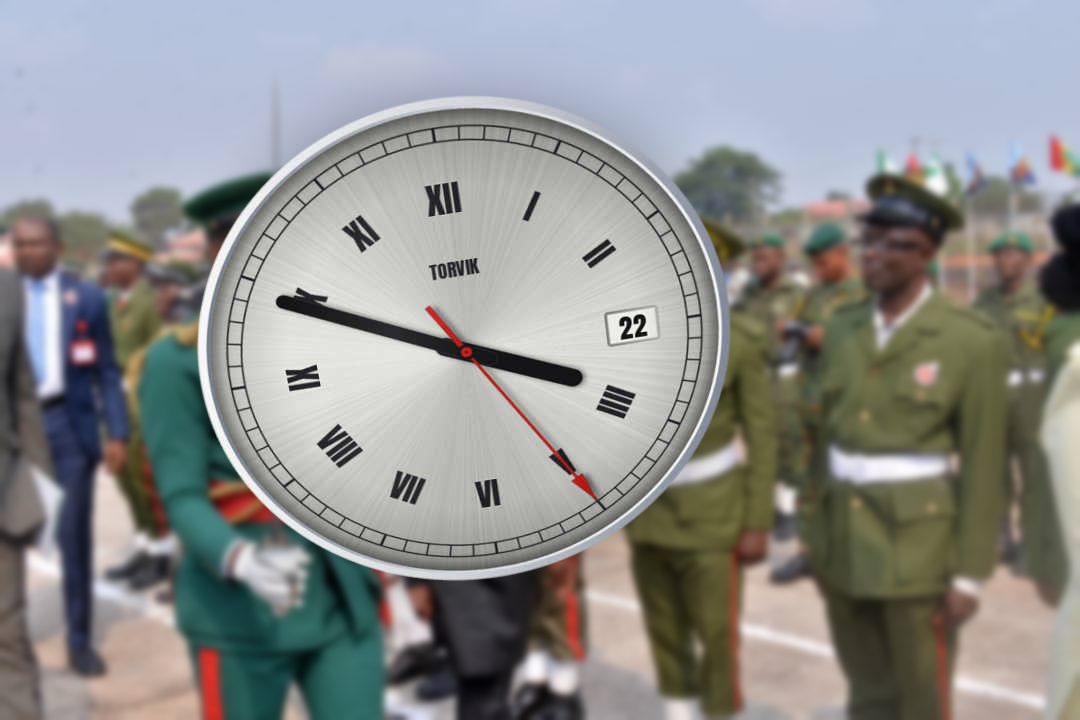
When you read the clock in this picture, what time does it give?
3:49:25
